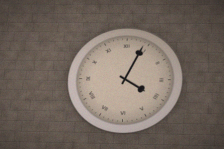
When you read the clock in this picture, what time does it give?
4:04
